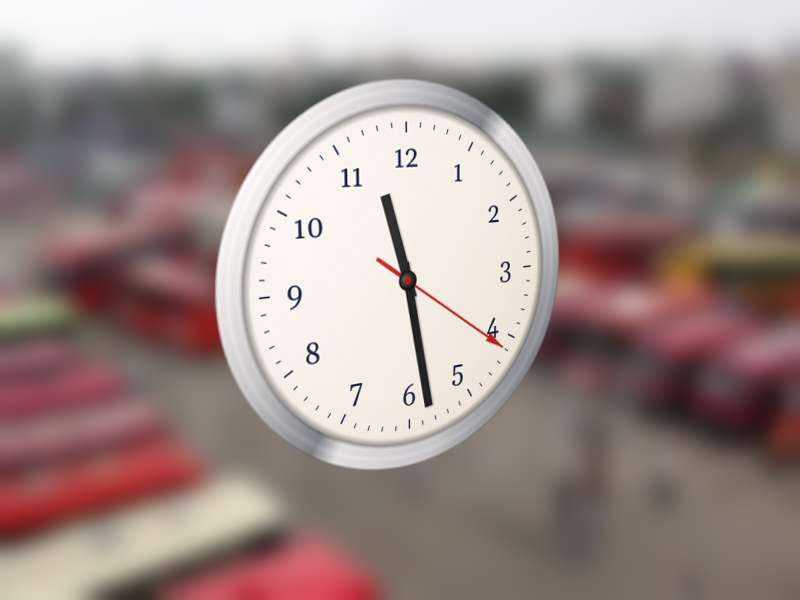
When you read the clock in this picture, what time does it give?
11:28:21
